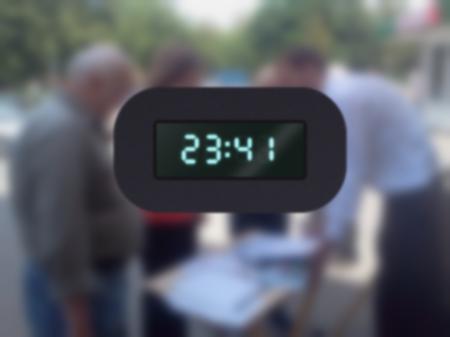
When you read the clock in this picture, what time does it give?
23:41
